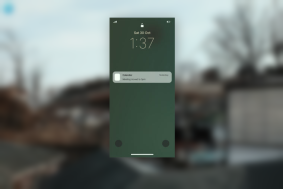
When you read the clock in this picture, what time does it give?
1:37
